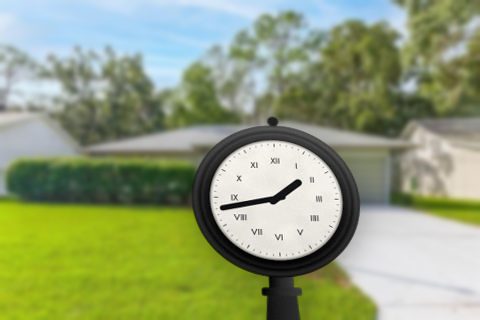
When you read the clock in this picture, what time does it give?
1:43
